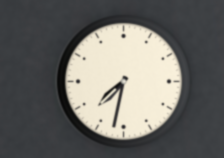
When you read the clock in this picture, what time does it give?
7:32
